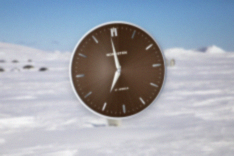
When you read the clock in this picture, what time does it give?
6:59
